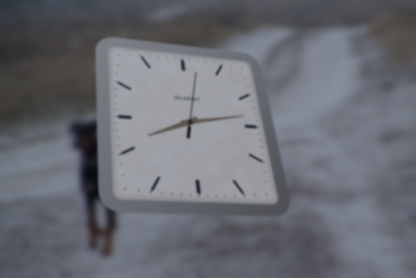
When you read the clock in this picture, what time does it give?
8:13:02
